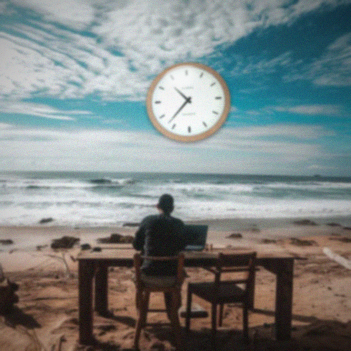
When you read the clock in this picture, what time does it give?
10:37
